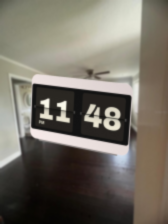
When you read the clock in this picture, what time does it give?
11:48
